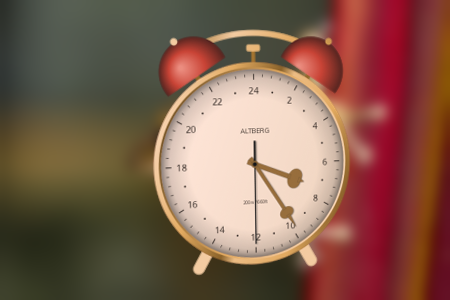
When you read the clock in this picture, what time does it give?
7:24:30
